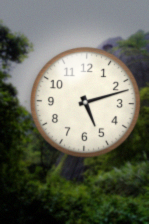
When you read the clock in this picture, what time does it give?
5:12
